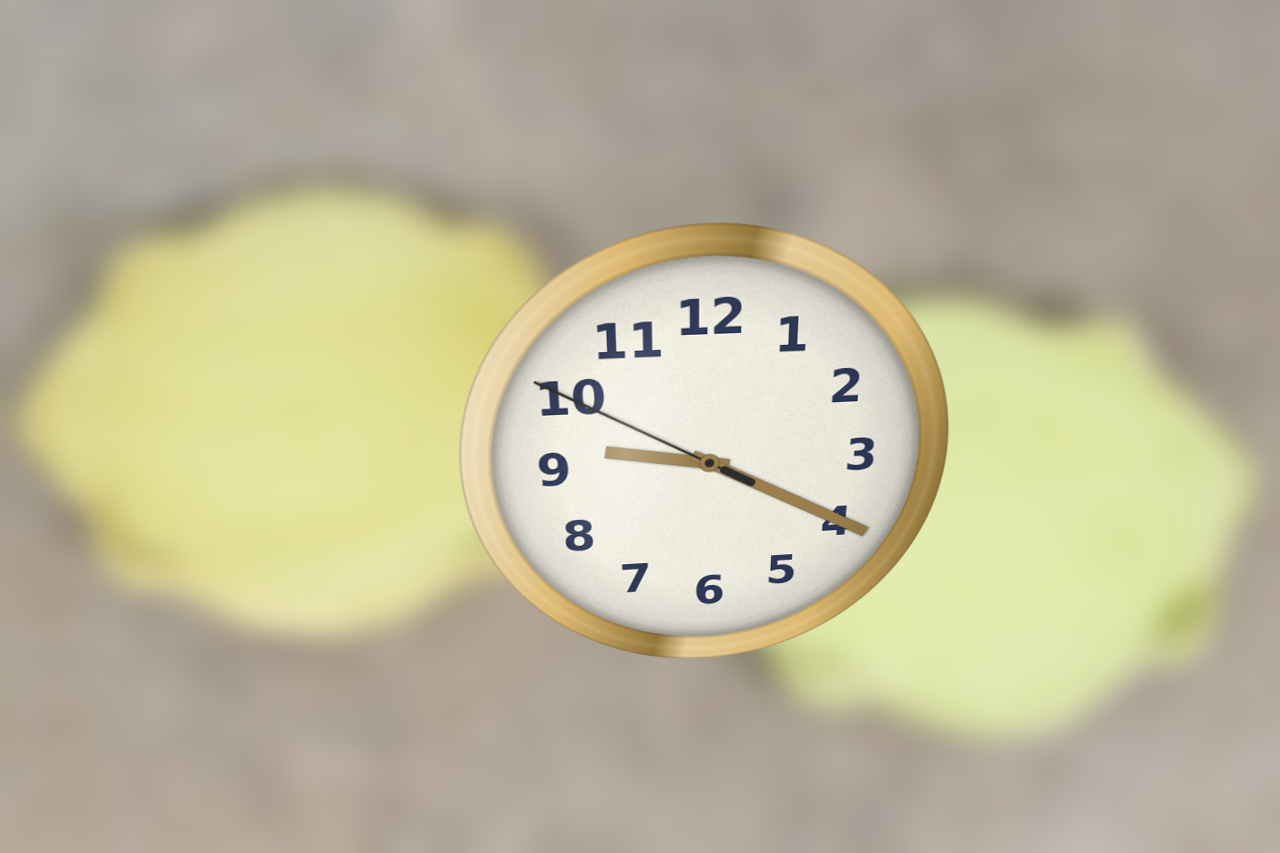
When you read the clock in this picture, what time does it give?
9:19:50
